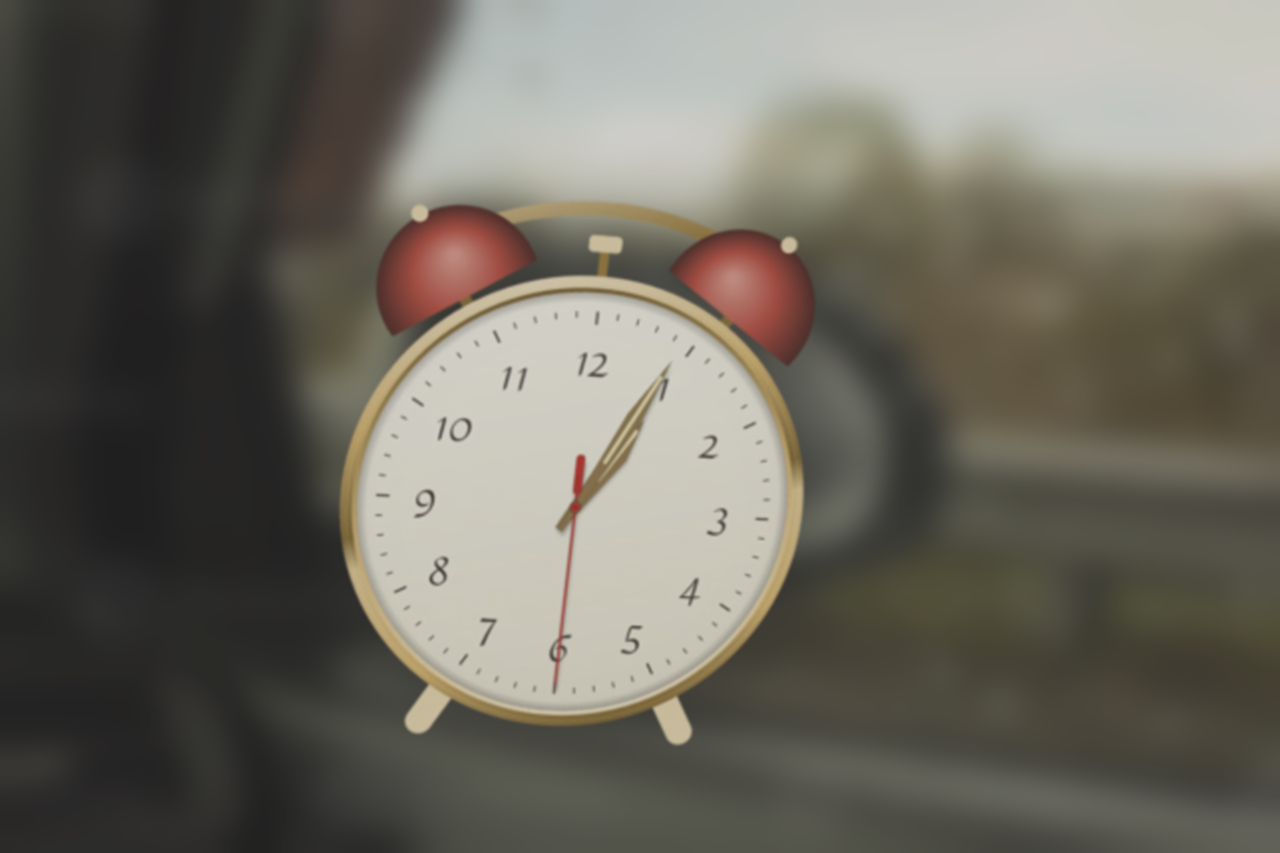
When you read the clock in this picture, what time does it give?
1:04:30
